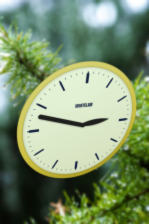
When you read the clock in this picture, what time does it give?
2:48
